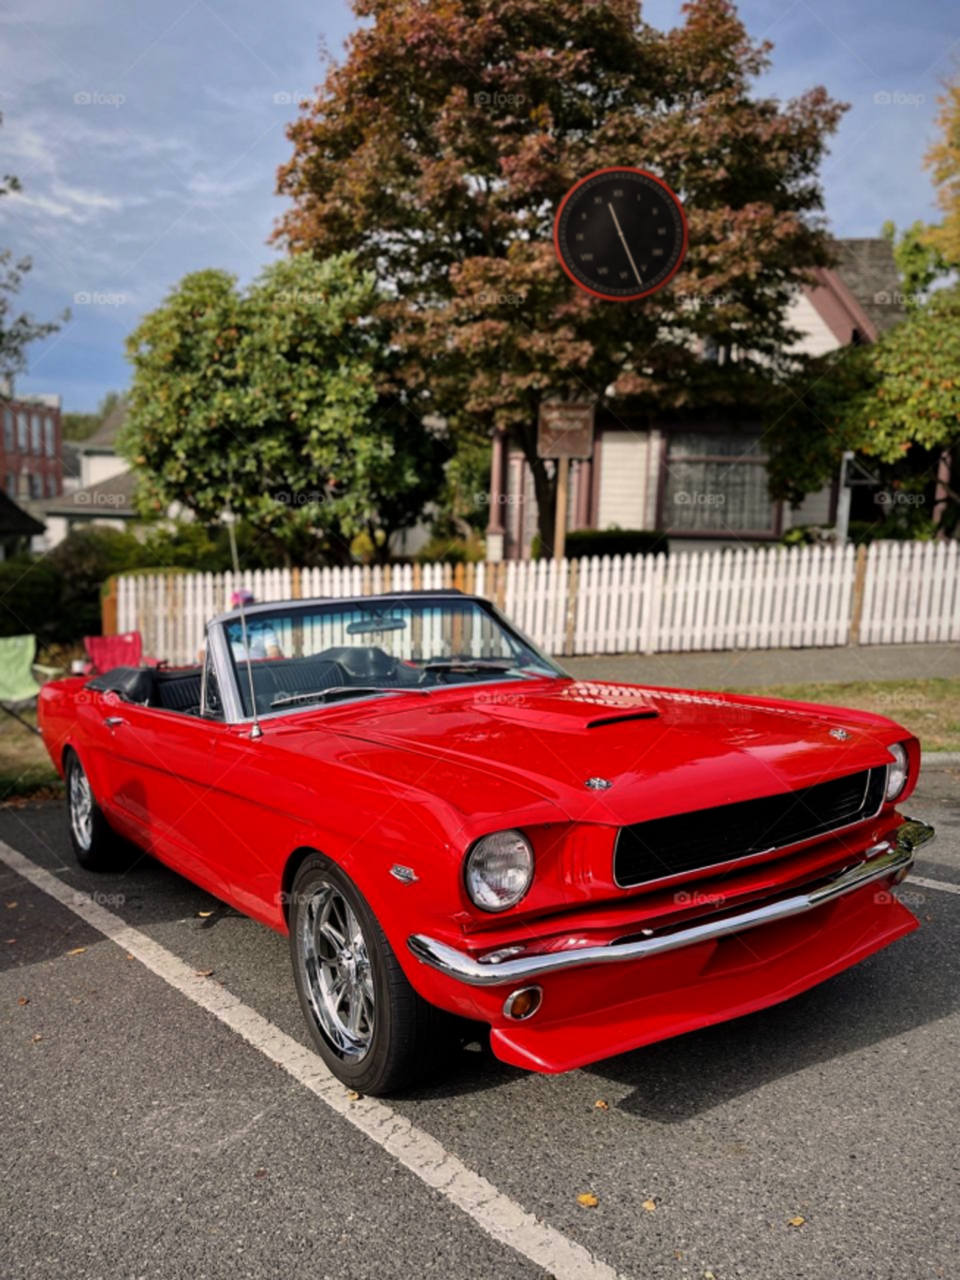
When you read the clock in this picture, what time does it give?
11:27
